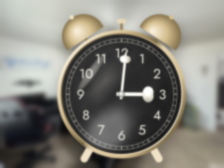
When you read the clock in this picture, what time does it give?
3:01
